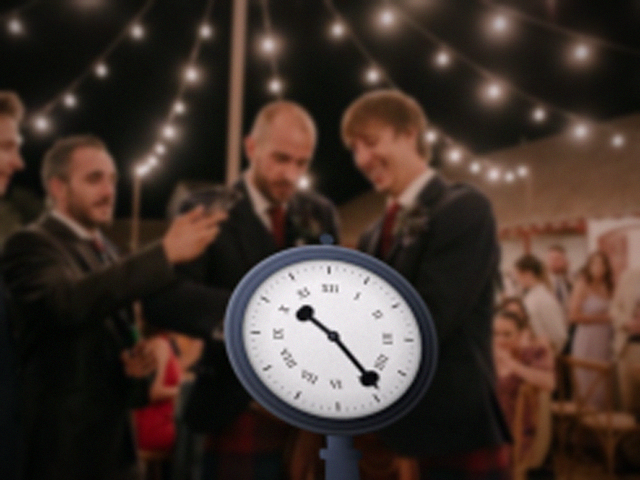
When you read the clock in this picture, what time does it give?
10:24
